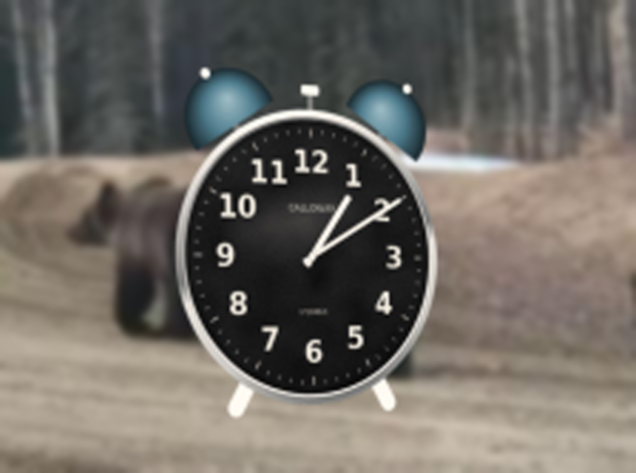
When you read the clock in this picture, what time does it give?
1:10
